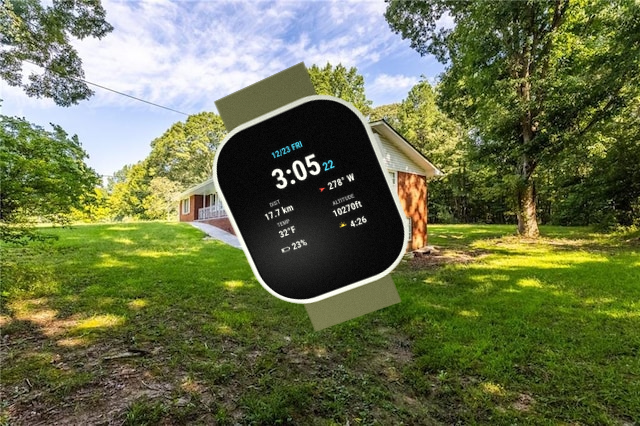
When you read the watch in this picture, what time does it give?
3:05:22
